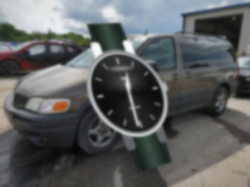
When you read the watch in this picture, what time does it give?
12:31
